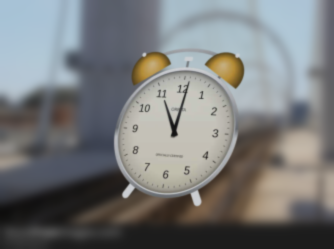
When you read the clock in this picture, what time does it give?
11:01
